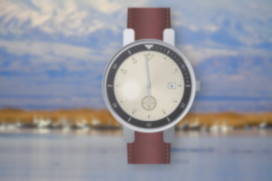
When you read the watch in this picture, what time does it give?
5:59
